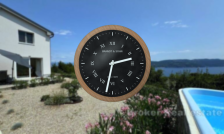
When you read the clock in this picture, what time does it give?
2:32
